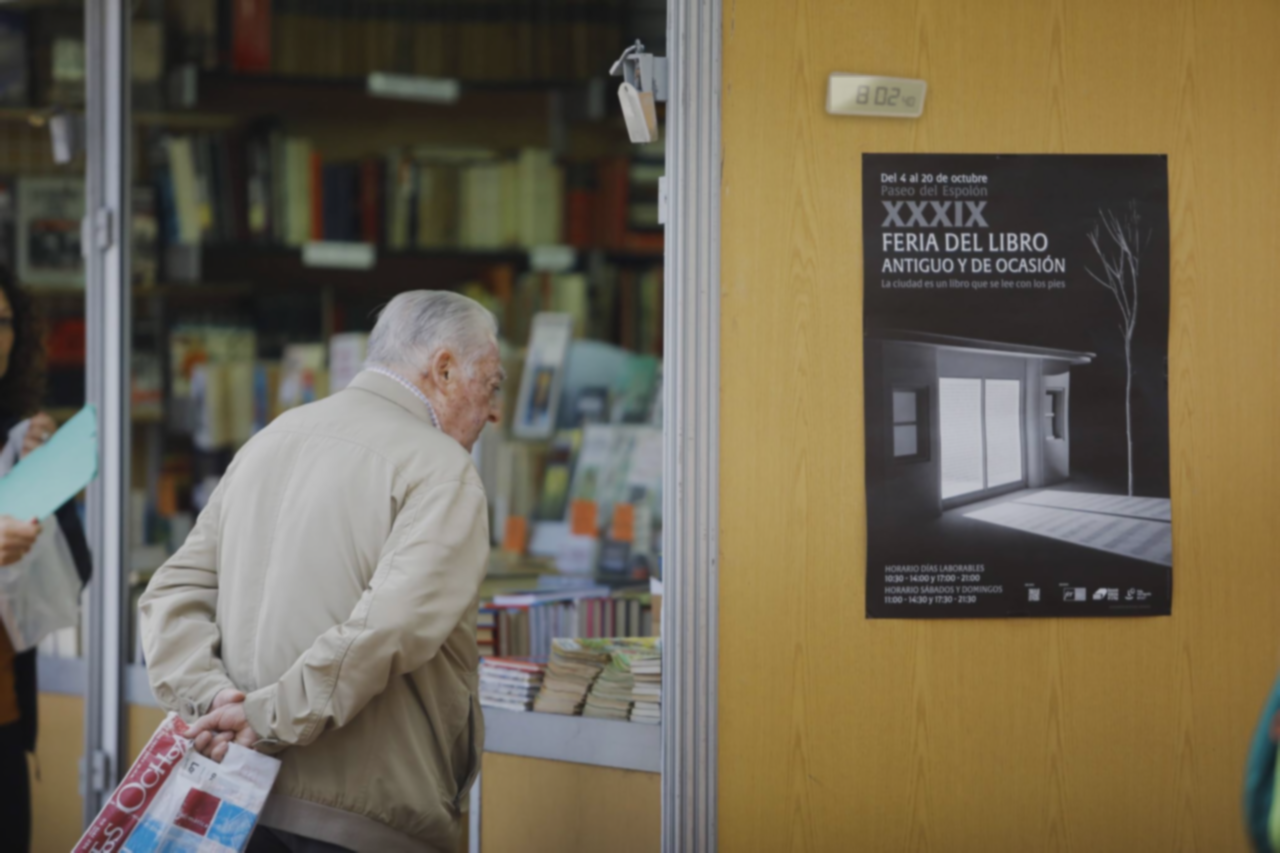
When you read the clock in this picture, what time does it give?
8:02
